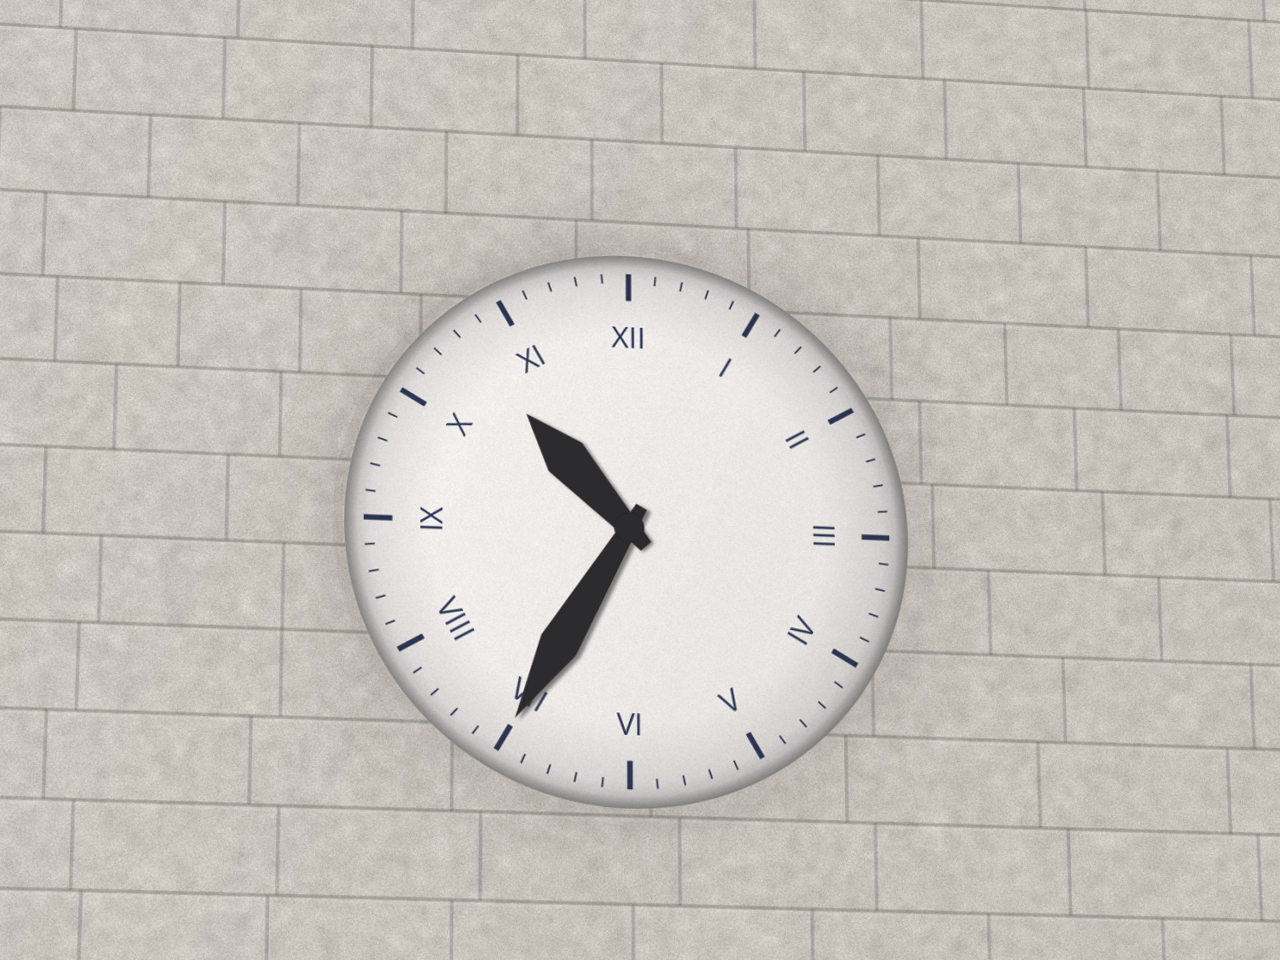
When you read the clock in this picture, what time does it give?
10:35
